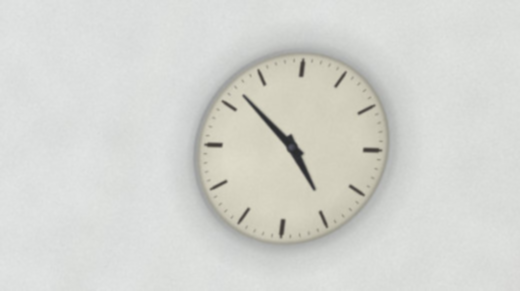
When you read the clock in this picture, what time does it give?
4:52
